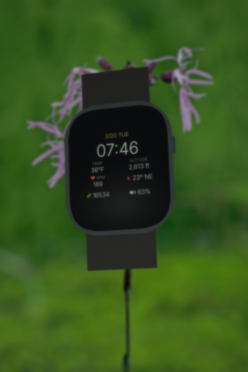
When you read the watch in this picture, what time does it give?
7:46
